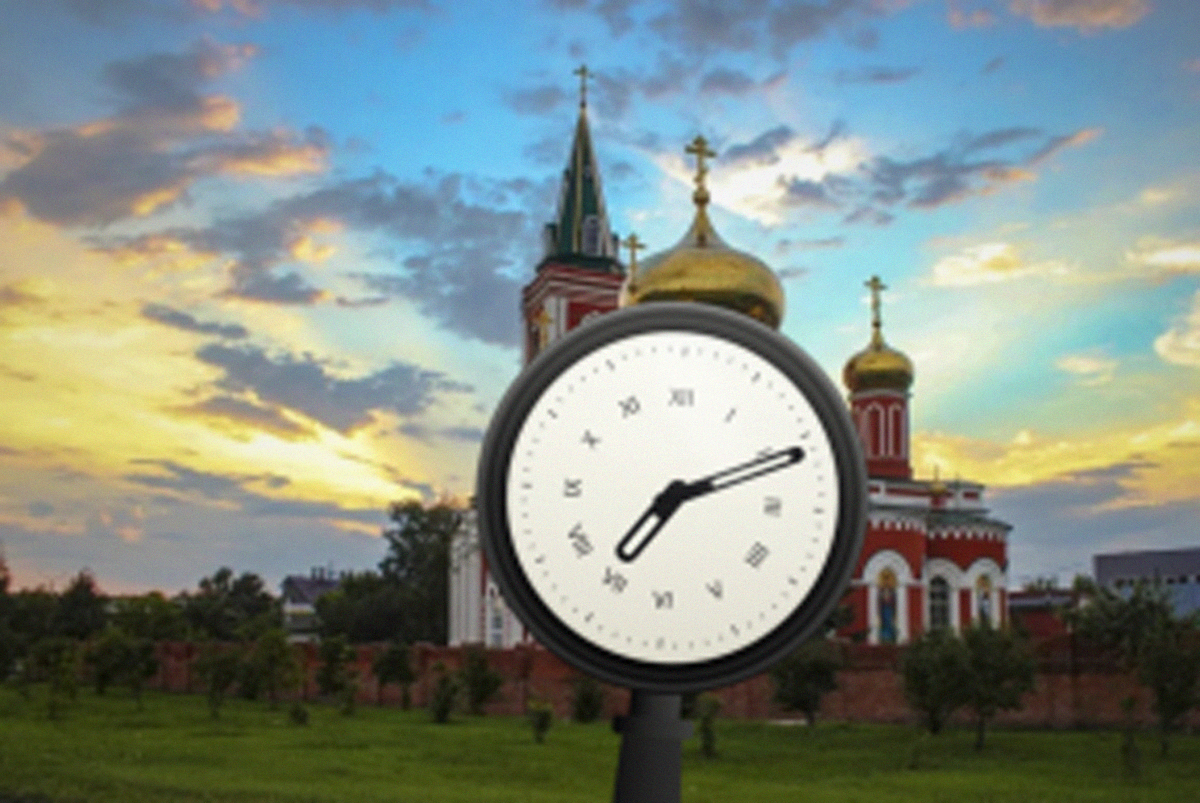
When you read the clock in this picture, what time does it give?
7:11
